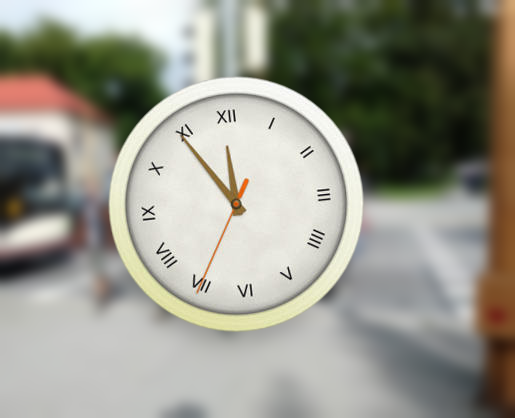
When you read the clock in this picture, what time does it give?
11:54:35
